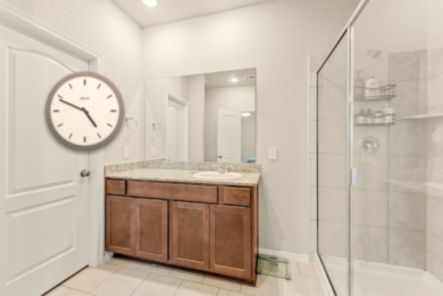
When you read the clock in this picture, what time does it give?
4:49
